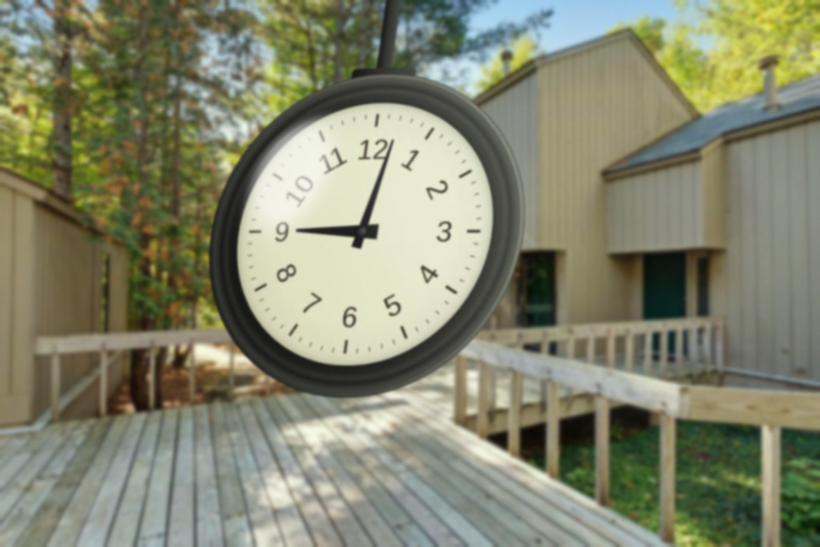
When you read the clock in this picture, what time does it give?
9:02
